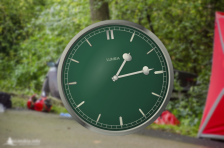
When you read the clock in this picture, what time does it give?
1:14
